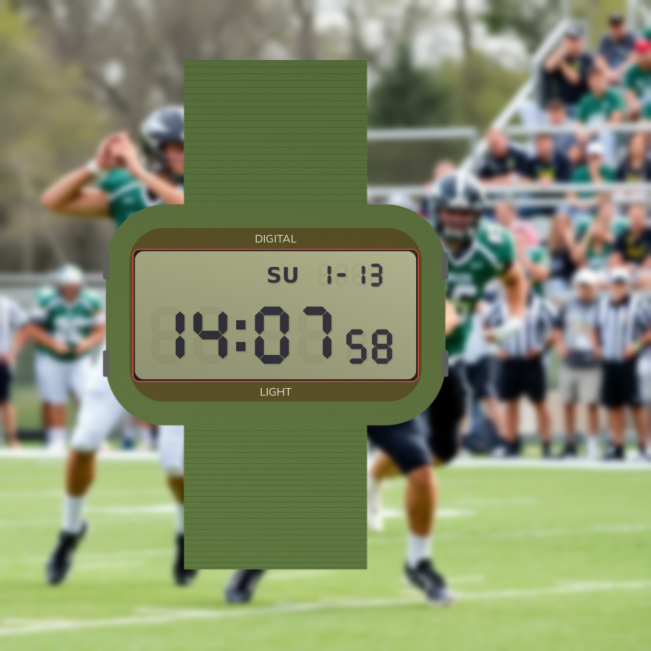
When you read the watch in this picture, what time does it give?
14:07:58
